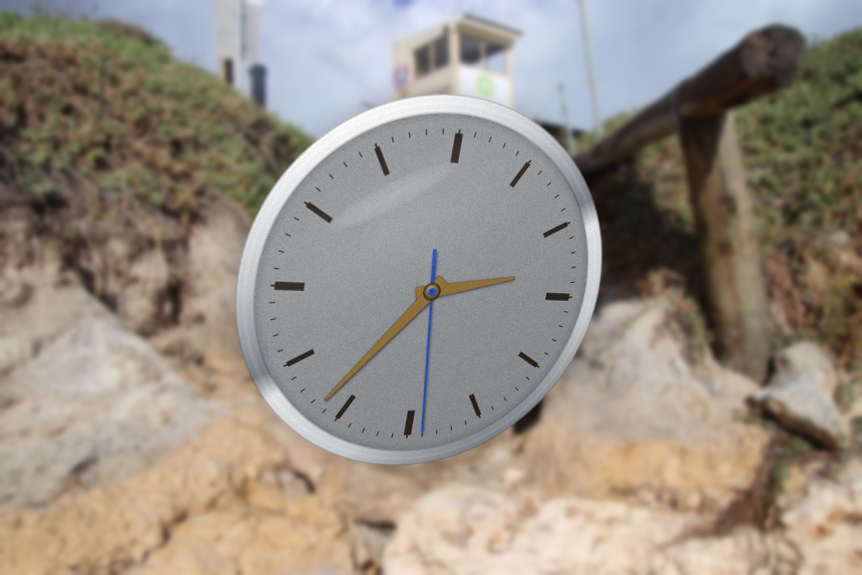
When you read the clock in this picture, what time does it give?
2:36:29
